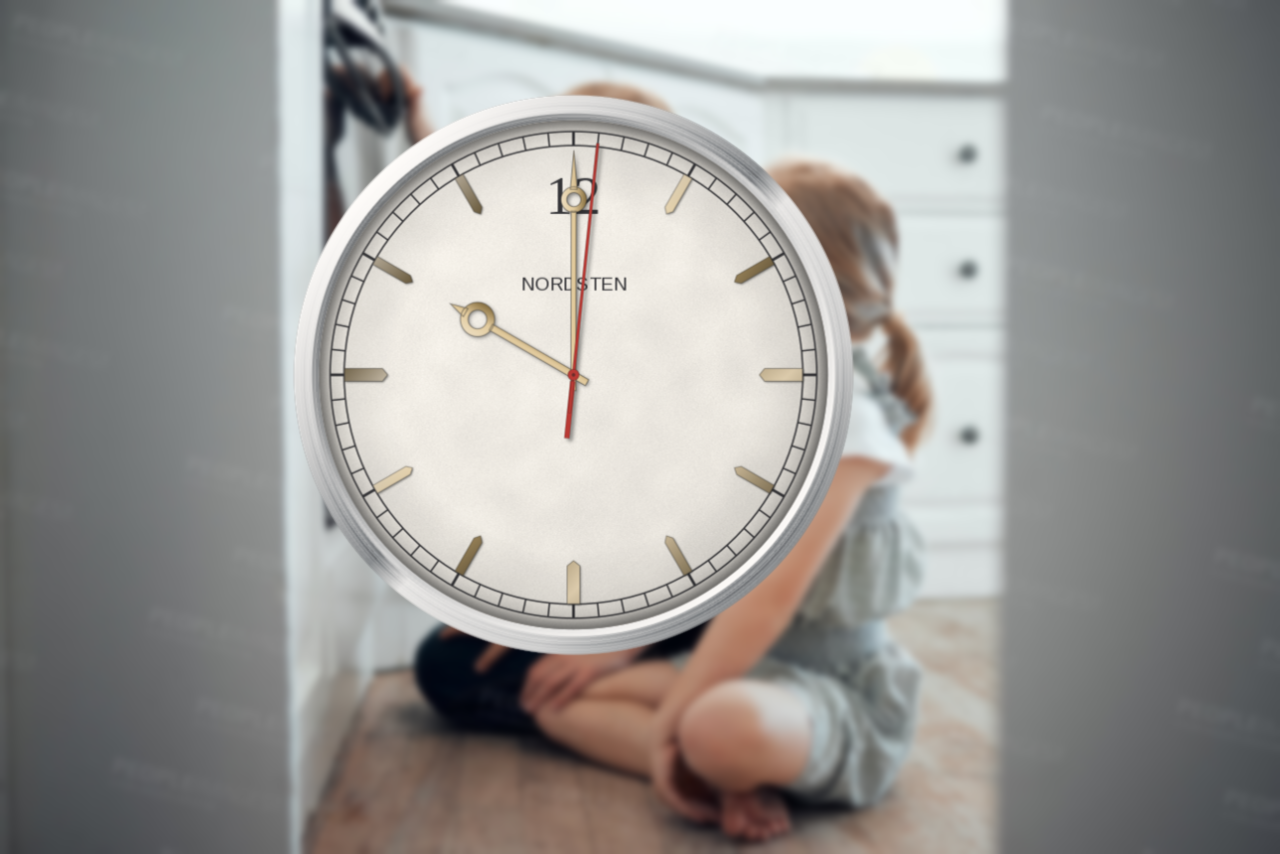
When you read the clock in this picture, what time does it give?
10:00:01
